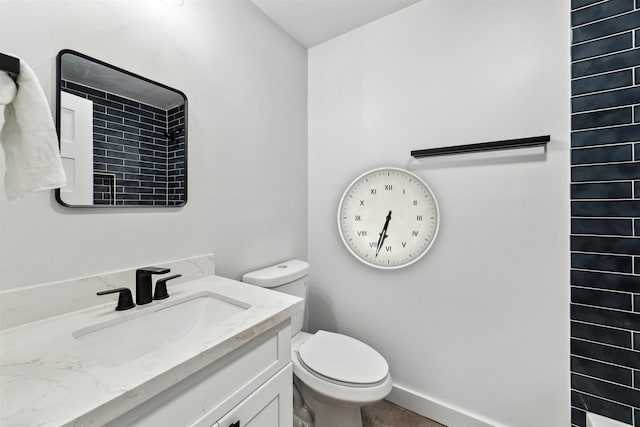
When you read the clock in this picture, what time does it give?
6:33
